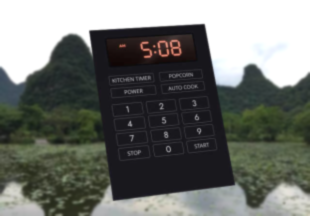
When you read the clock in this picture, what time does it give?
5:08
